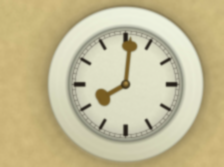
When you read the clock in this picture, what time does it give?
8:01
